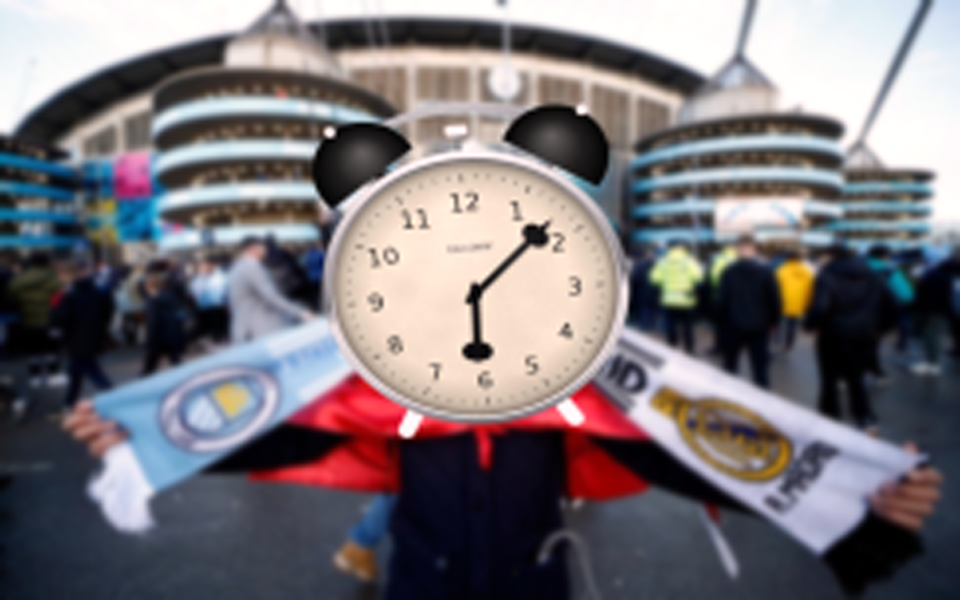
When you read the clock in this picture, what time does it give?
6:08
